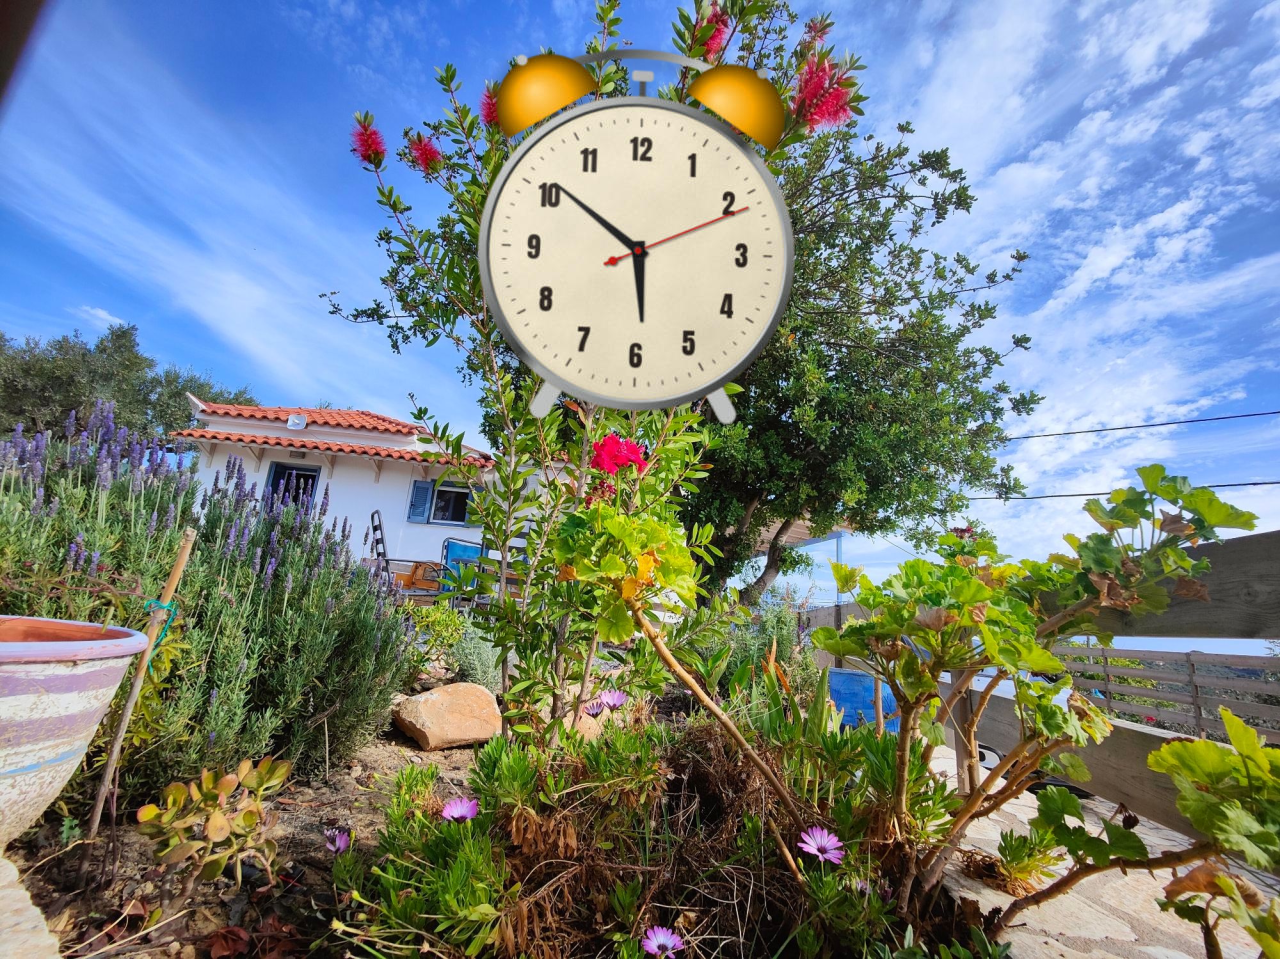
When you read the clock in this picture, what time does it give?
5:51:11
